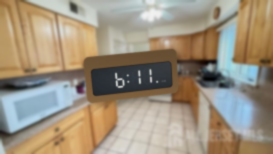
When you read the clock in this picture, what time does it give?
6:11
